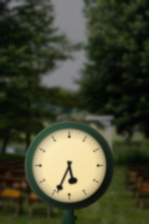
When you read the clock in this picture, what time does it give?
5:34
